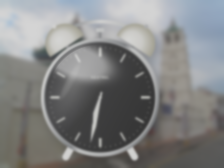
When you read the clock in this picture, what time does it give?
6:32
